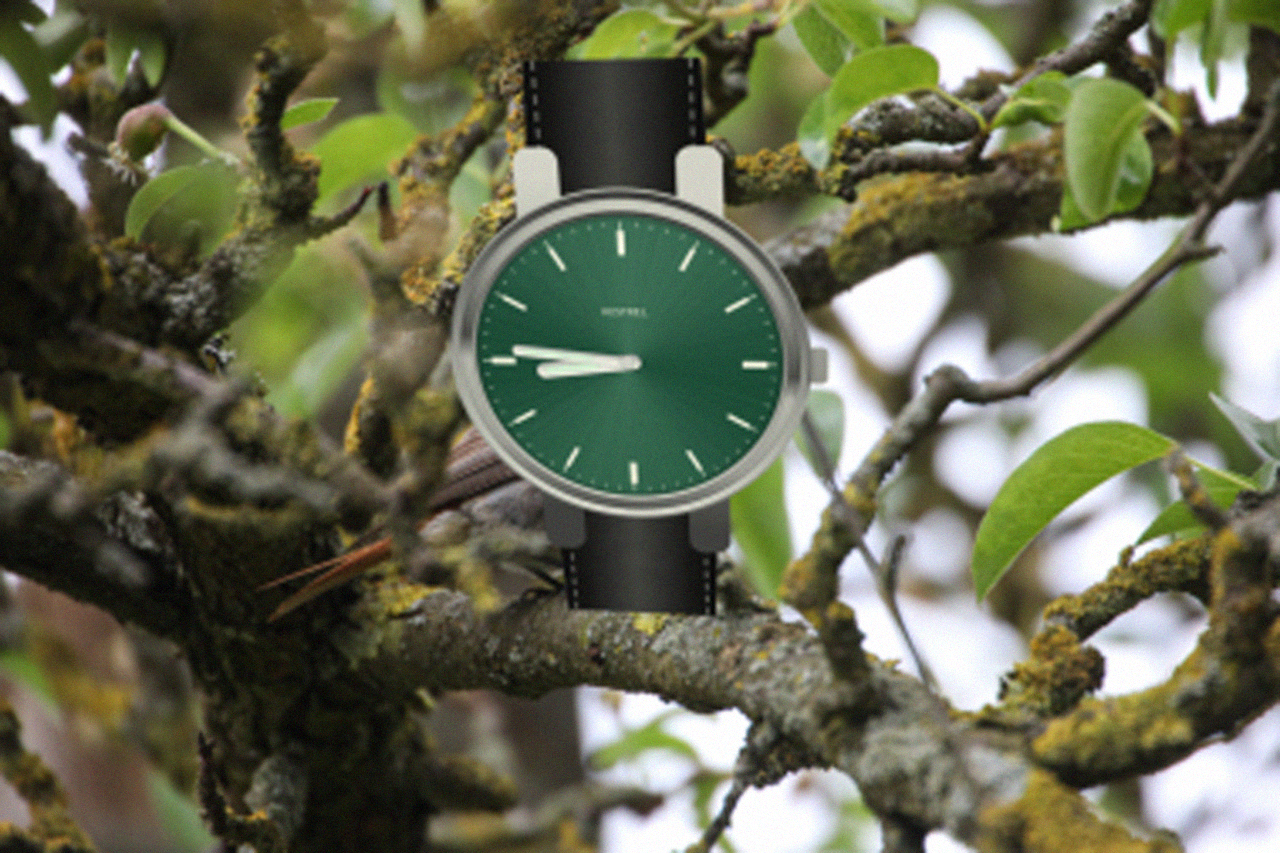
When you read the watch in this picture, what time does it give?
8:46
